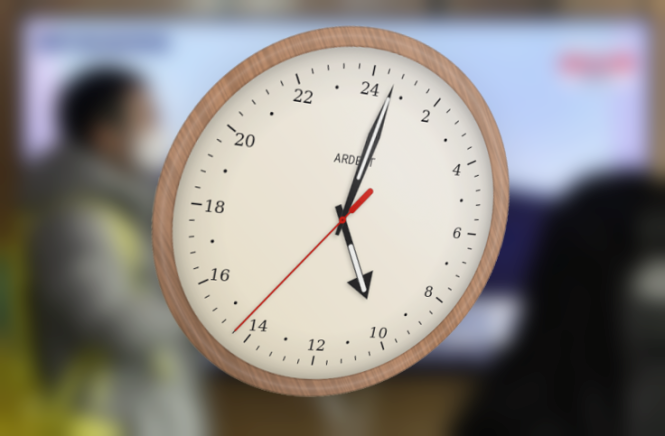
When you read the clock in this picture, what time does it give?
10:01:36
